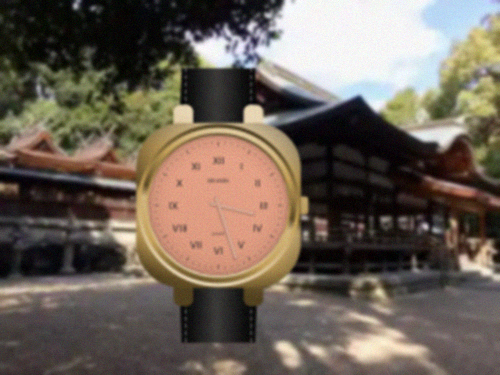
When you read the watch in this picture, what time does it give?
3:27
